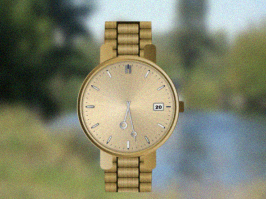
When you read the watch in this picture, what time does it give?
6:28
